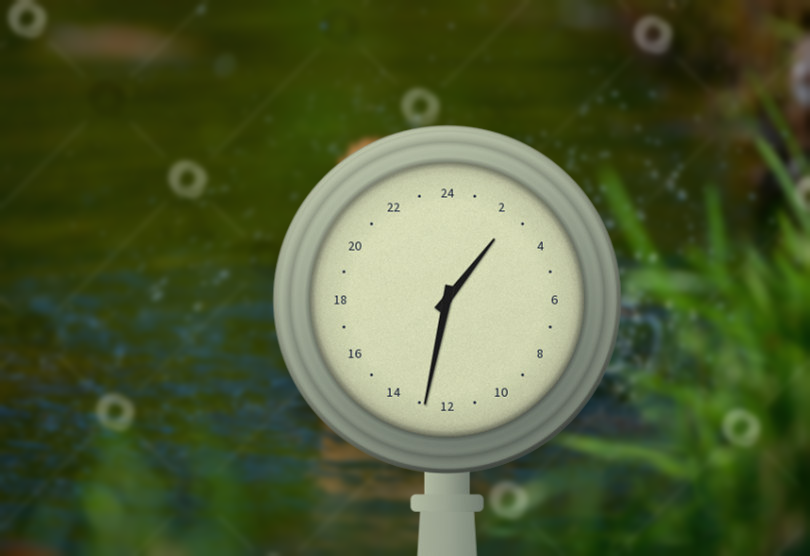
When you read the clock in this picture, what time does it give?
2:32
